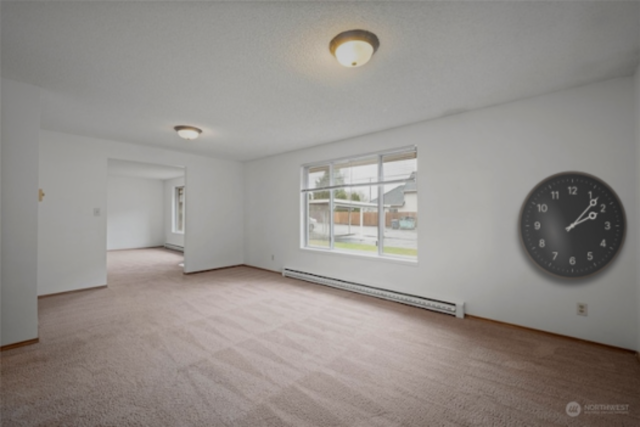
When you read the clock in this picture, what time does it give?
2:07
